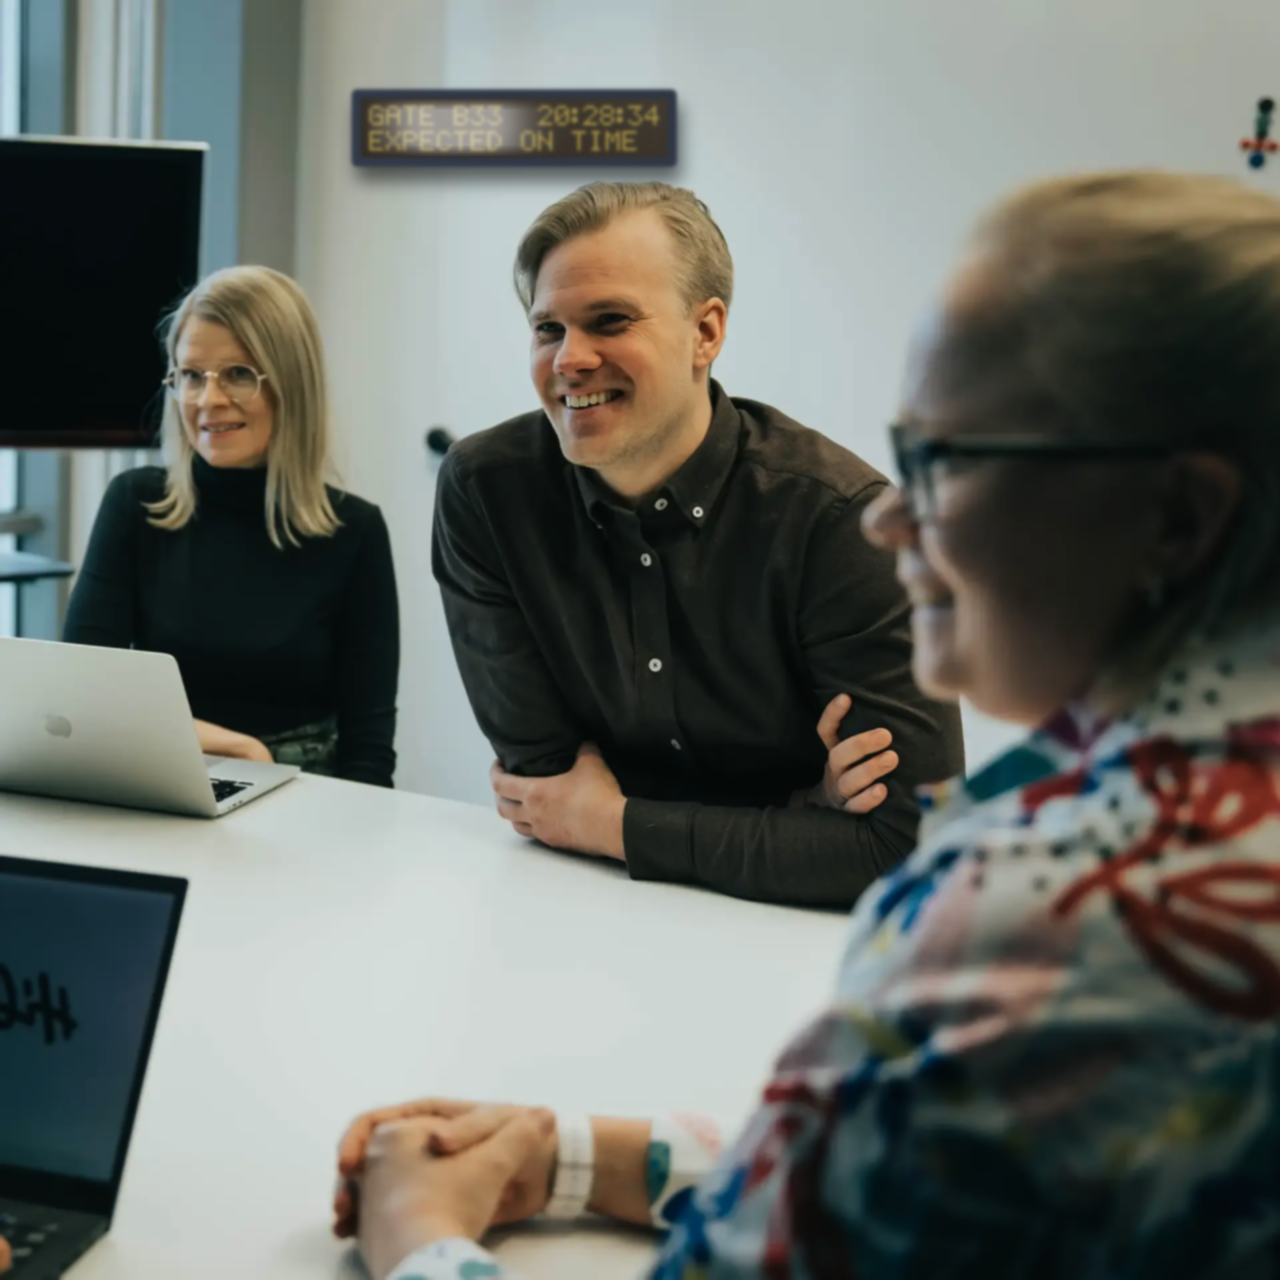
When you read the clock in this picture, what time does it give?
20:28:34
